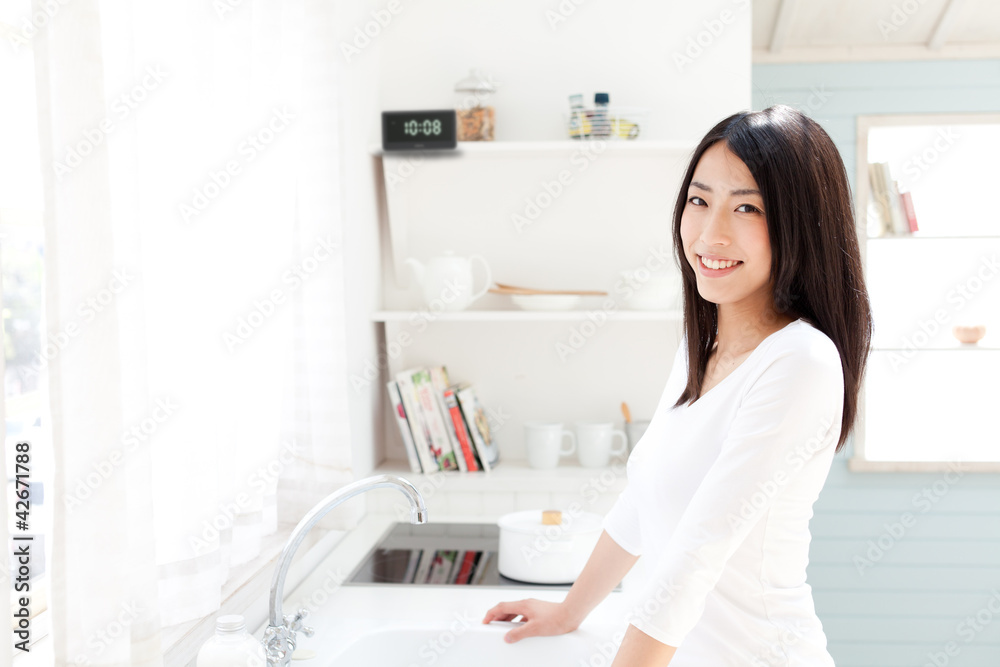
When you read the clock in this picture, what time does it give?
10:08
